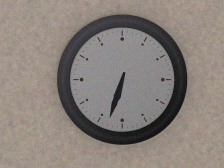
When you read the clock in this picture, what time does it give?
6:33
